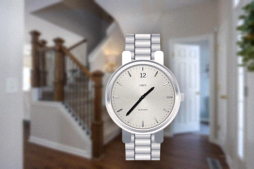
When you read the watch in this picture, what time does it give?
1:37
